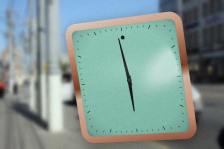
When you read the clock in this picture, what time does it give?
5:59
